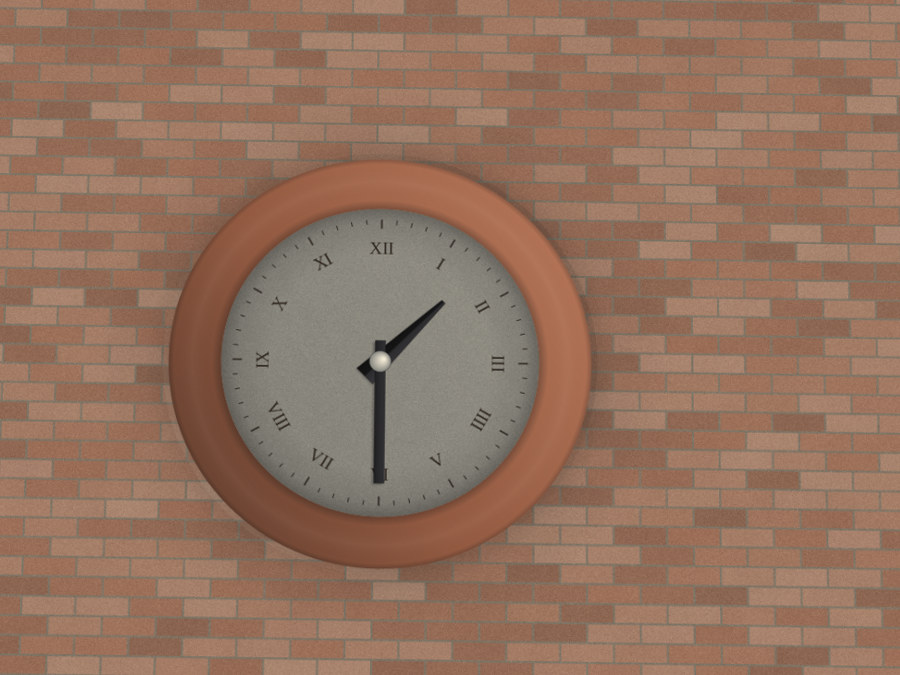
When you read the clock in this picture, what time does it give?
1:30
